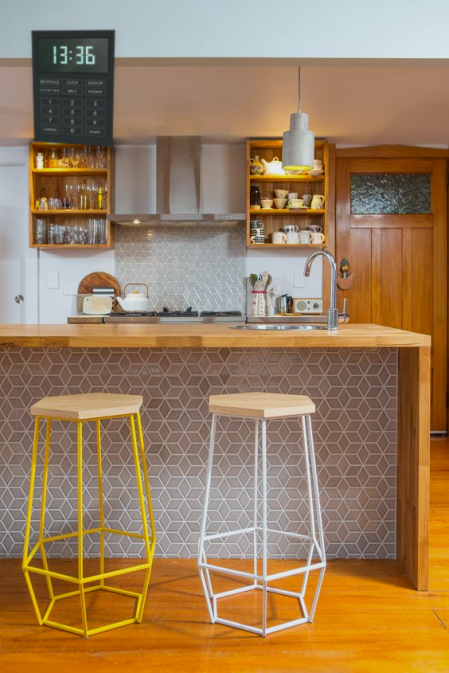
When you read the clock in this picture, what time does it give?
13:36
